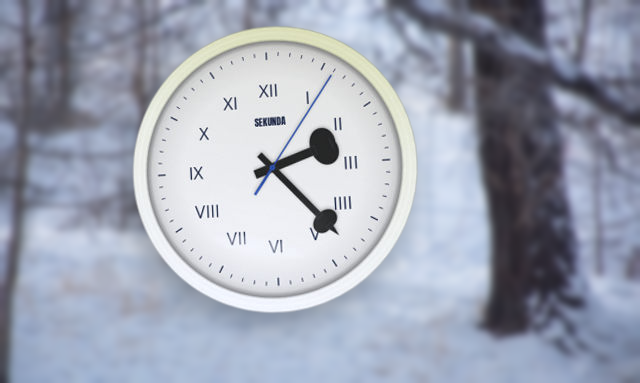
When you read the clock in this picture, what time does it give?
2:23:06
